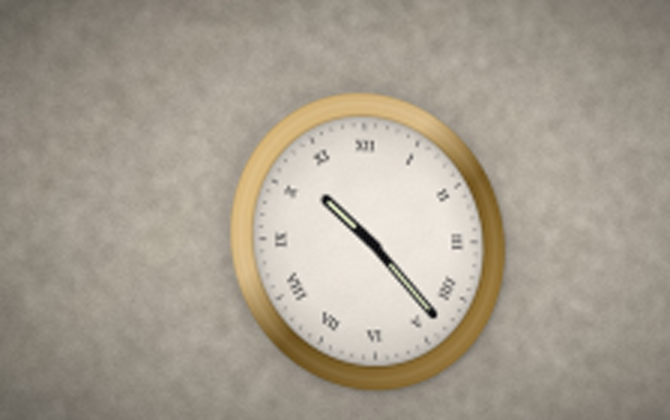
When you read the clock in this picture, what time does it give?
10:23
